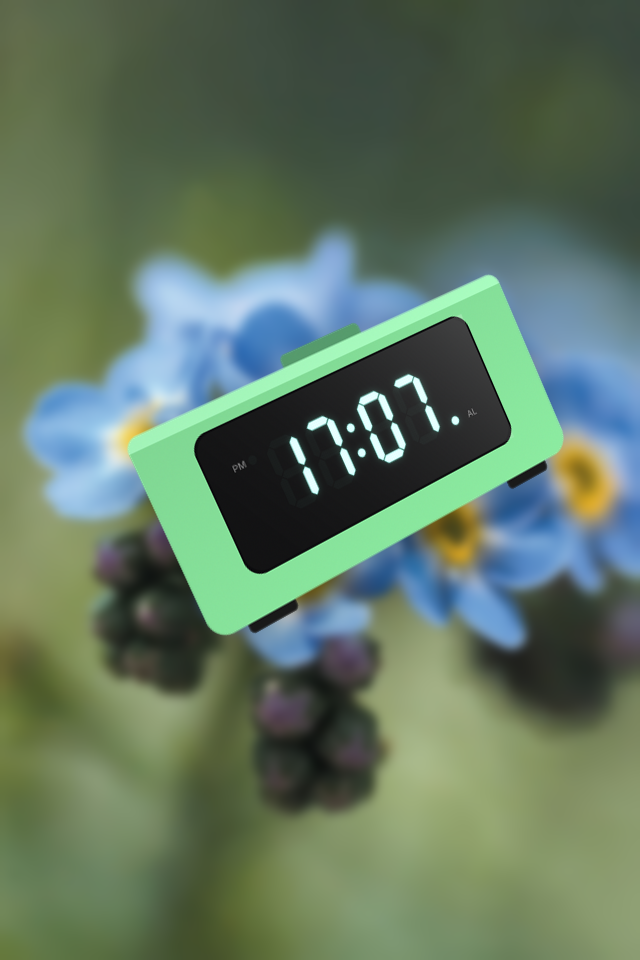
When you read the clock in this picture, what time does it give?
17:07
